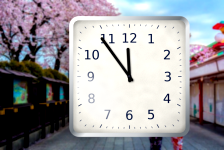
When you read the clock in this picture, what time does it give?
11:54
